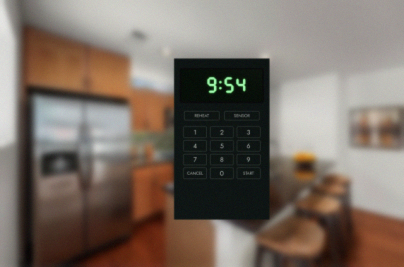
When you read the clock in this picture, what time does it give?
9:54
